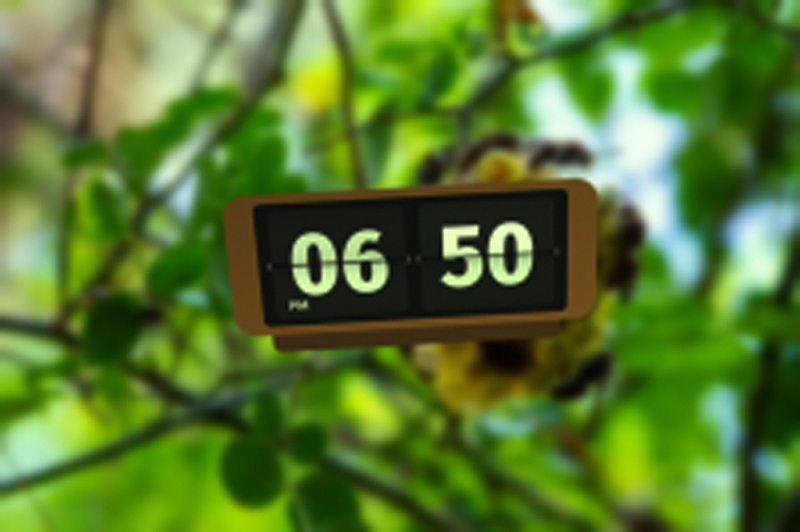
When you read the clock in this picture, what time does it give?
6:50
